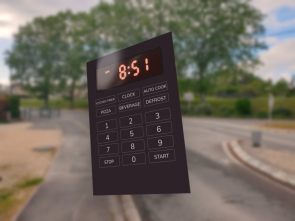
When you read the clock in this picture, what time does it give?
8:51
